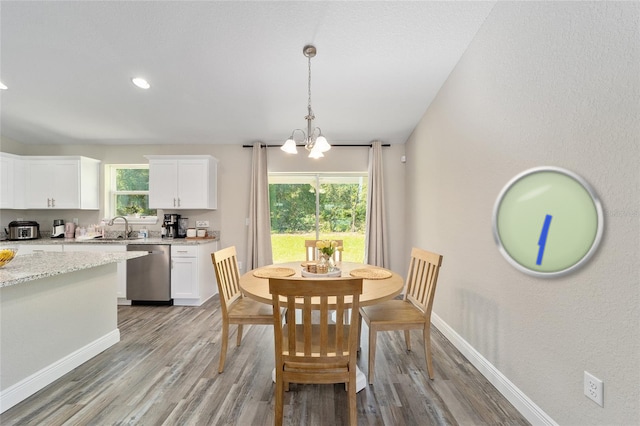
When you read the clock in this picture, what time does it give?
6:32
